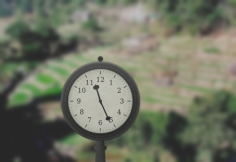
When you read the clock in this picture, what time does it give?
11:26
